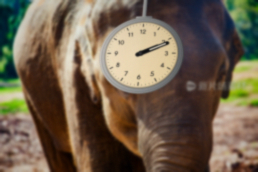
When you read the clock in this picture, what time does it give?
2:11
